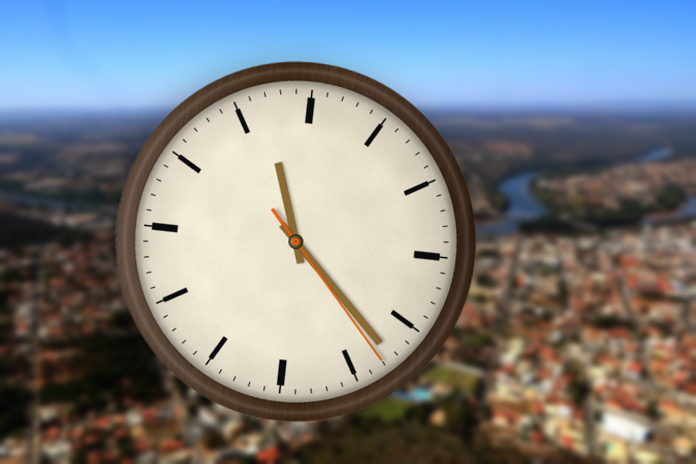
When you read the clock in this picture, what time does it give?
11:22:23
